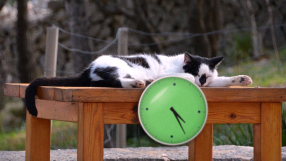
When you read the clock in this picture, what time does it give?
4:25
